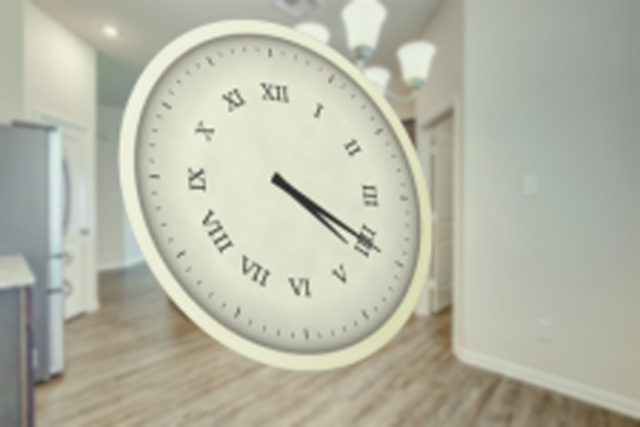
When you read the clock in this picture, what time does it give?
4:20
